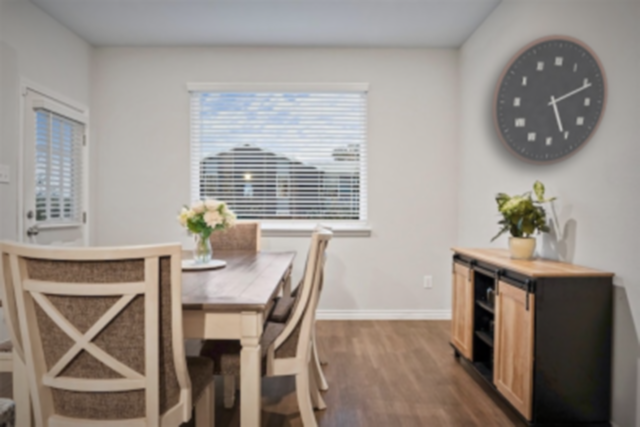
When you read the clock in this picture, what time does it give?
5:11
